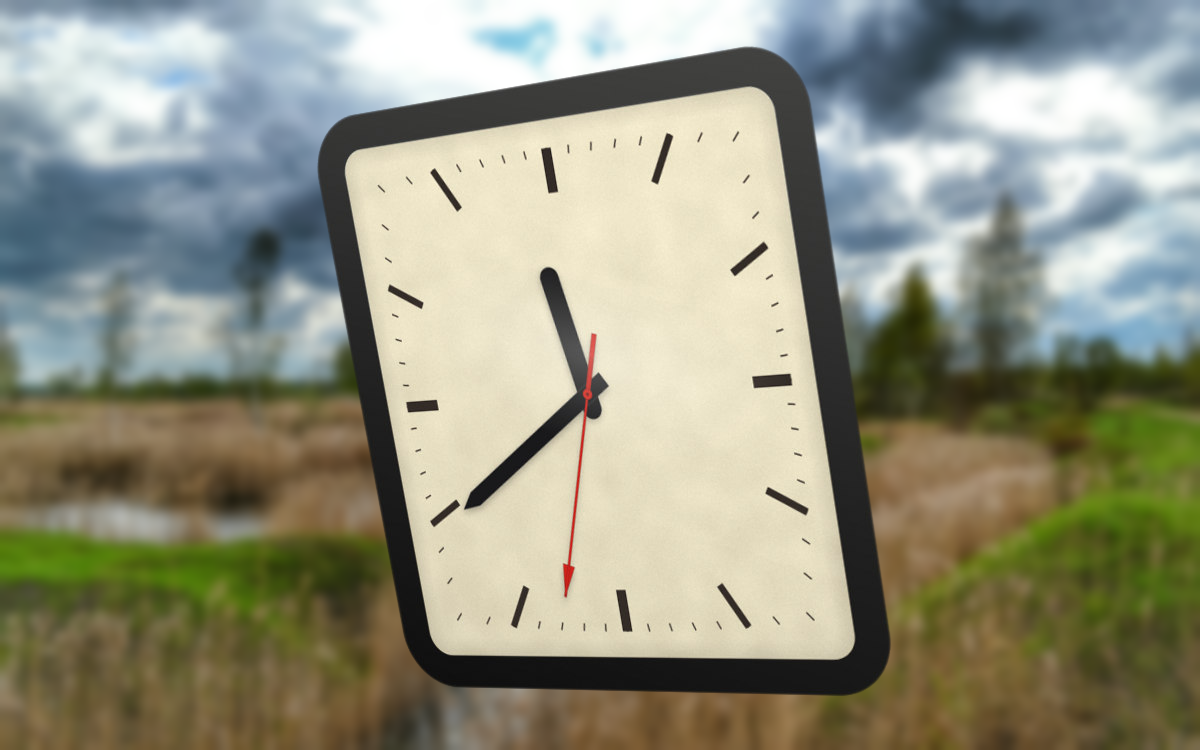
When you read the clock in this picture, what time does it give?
11:39:33
